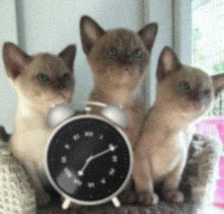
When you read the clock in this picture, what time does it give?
7:11
